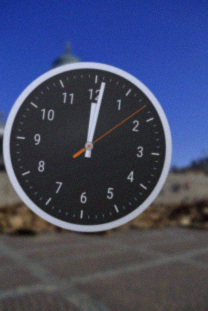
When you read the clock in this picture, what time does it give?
12:01:08
